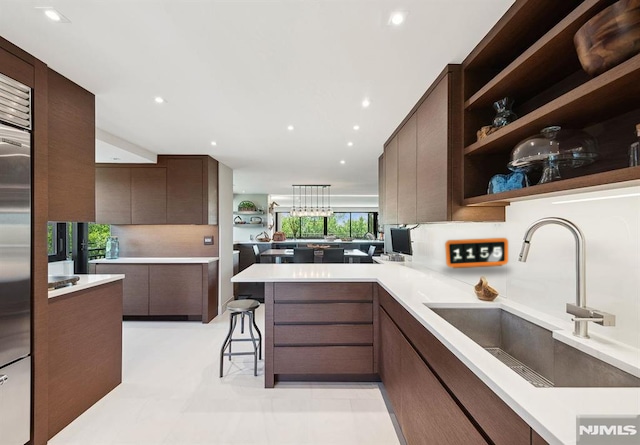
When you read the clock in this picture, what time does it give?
11:55
